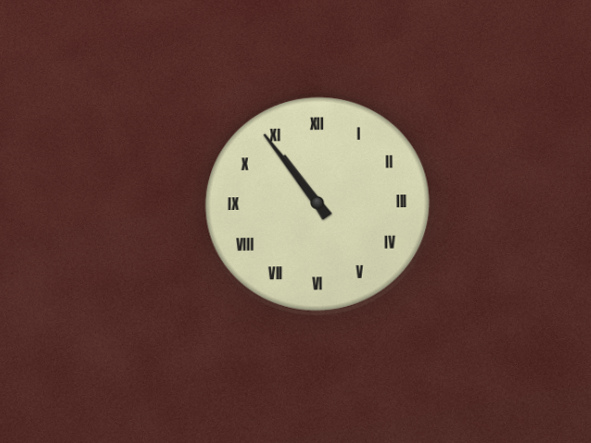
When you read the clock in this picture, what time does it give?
10:54
